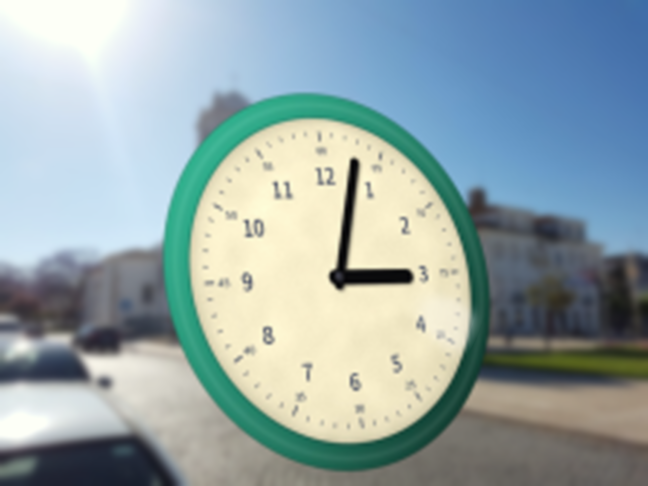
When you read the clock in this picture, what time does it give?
3:03
